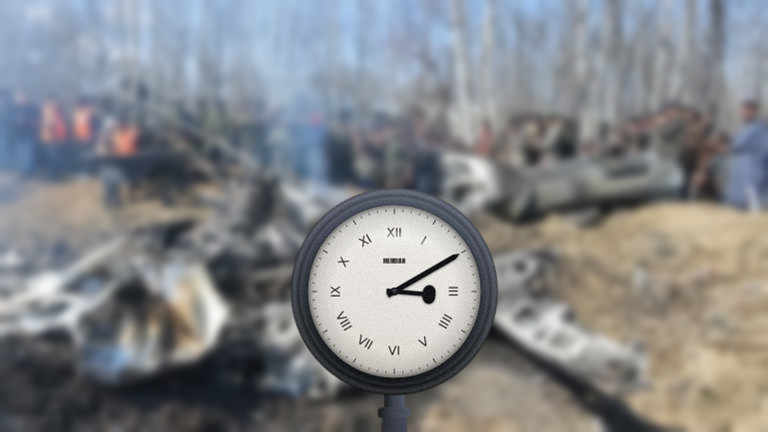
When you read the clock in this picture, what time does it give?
3:10
